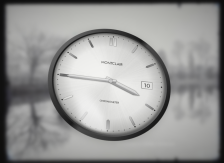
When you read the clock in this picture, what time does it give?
3:45
